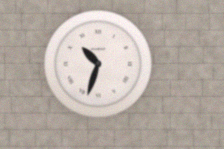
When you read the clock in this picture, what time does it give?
10:33
